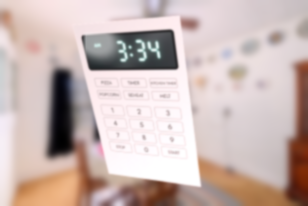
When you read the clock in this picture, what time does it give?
3:34
